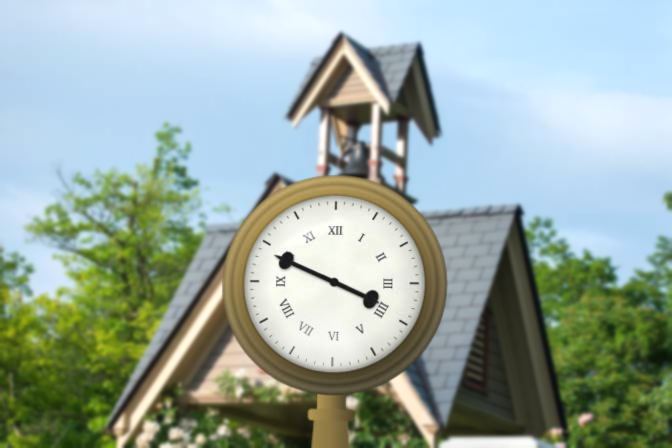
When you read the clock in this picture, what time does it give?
3:49
